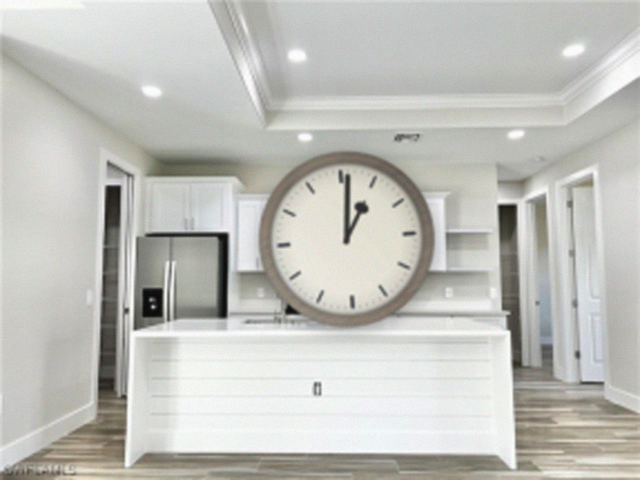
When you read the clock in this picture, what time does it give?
1:01
